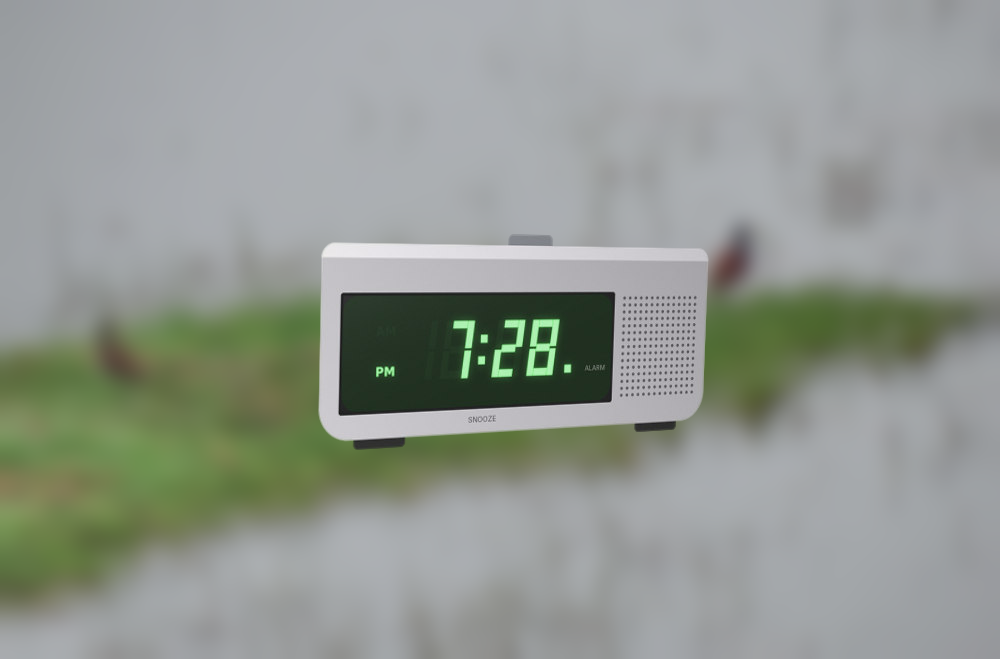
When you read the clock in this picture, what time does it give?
7:28
